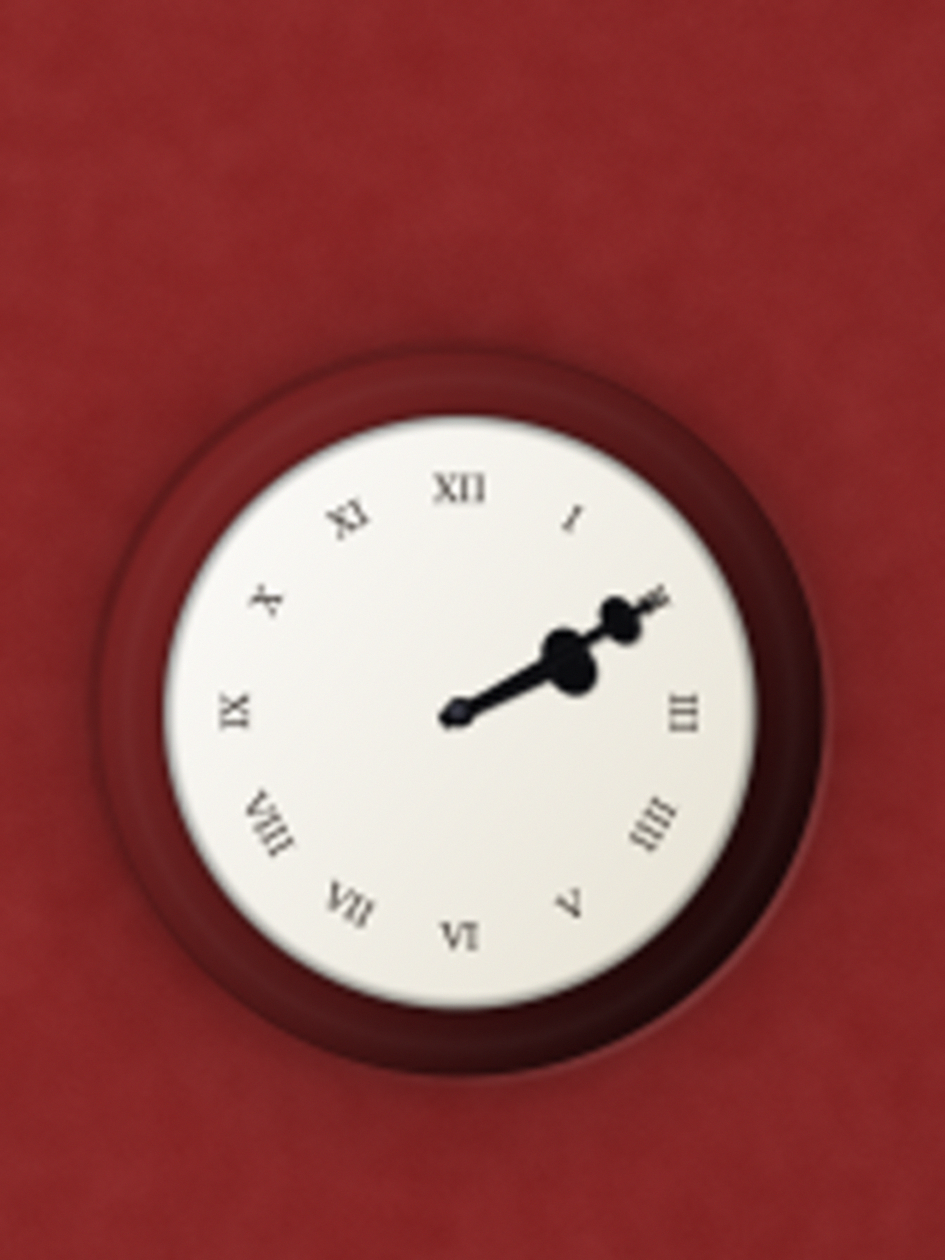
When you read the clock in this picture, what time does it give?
2:10
